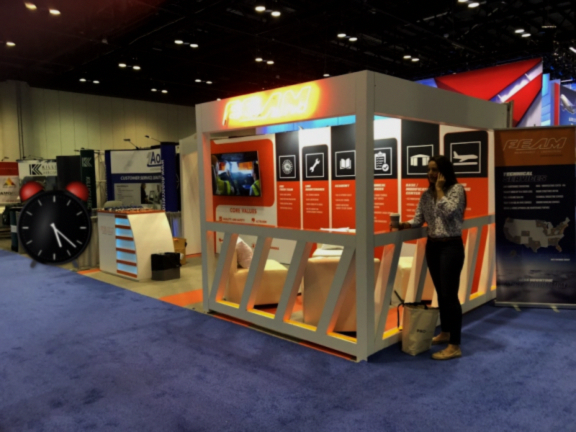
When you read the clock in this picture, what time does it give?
5:22
